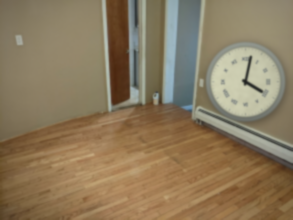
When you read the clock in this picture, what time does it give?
4:02
